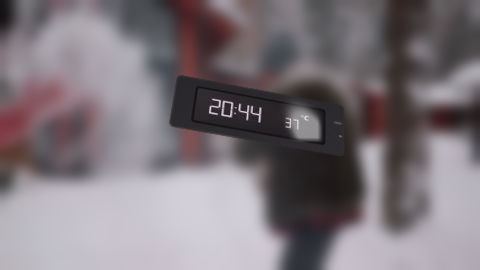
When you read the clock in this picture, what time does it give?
20:44
